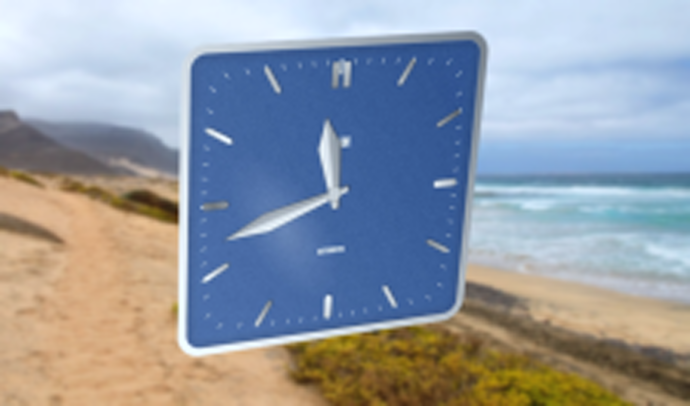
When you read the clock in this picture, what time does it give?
11:42
